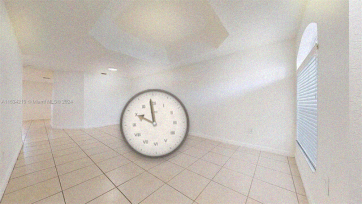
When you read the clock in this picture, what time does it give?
9:59
